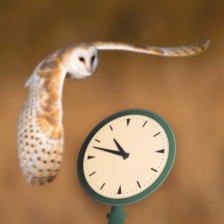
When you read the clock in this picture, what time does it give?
10:48
